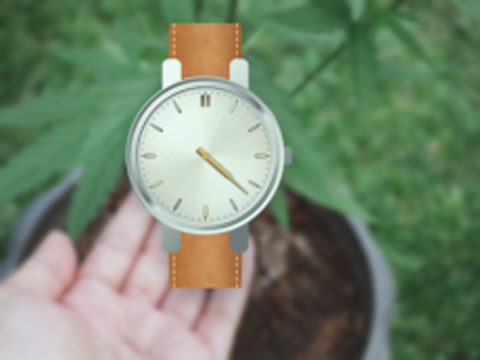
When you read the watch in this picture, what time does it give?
4:22
